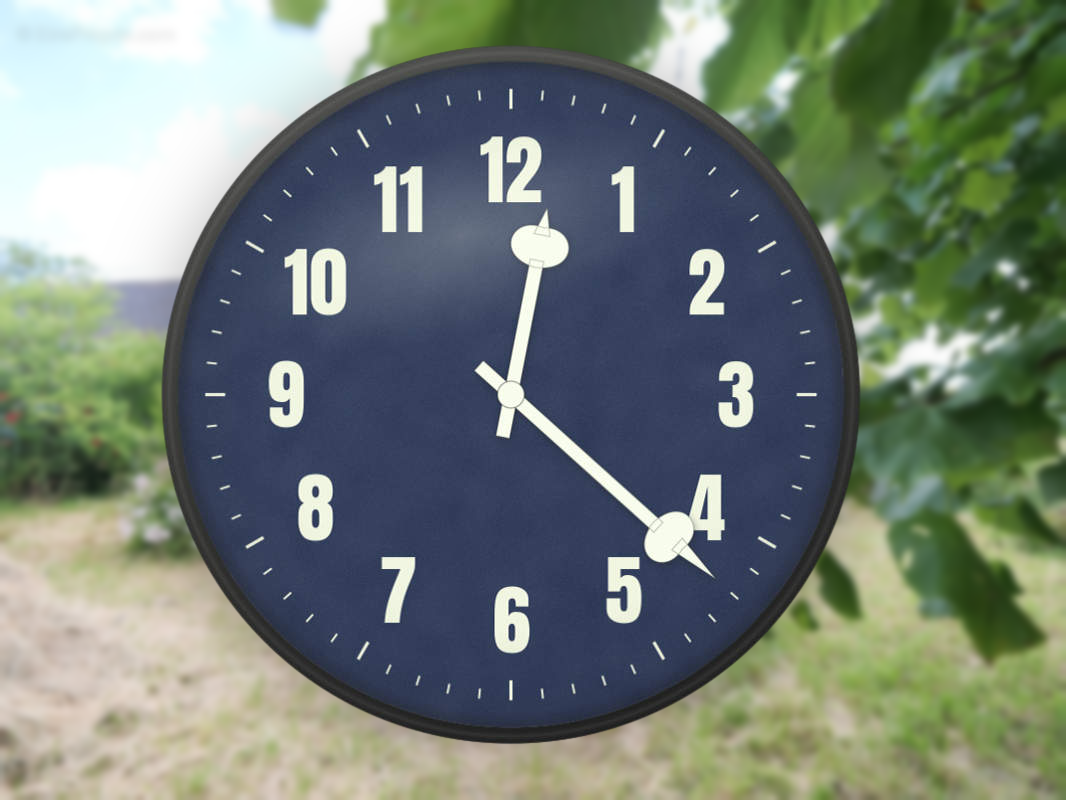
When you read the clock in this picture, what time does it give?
12:22
